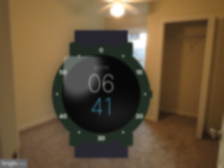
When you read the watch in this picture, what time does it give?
6:41
